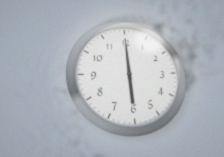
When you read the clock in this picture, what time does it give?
6:00
